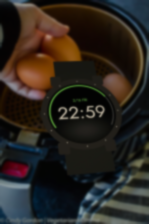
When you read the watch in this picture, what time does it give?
22:59
